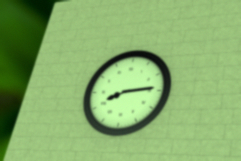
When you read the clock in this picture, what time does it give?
8:14
